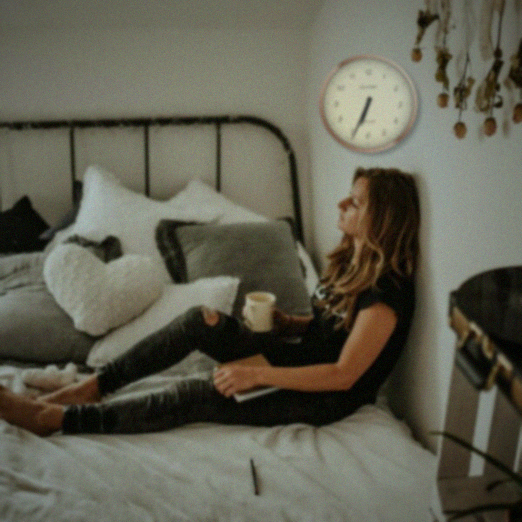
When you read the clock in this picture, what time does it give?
6:34
